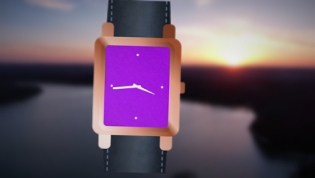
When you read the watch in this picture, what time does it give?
3:44
